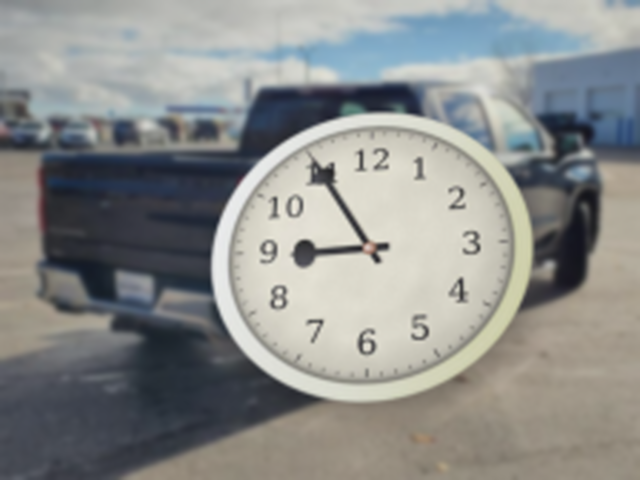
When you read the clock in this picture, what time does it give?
8:55
